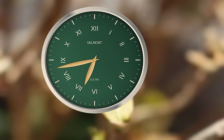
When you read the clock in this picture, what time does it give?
6:43
